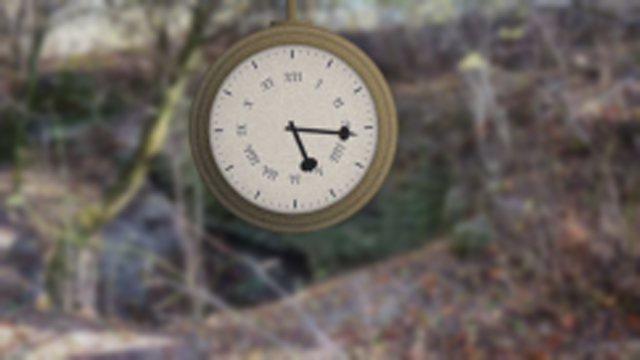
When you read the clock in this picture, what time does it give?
5:16
